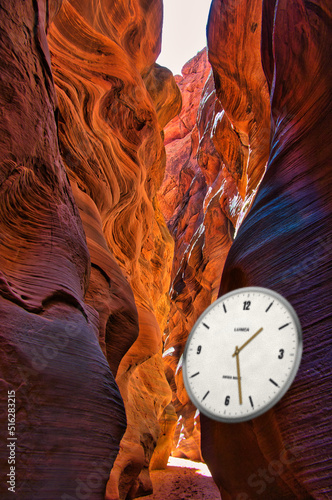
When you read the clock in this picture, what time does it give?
1:27
